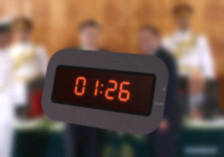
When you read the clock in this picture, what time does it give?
1:26
